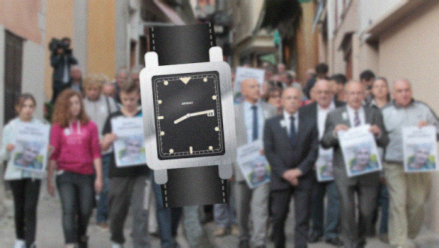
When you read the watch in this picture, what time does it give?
8:14
